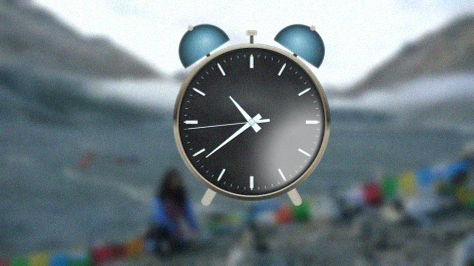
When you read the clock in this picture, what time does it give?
10:38:44
